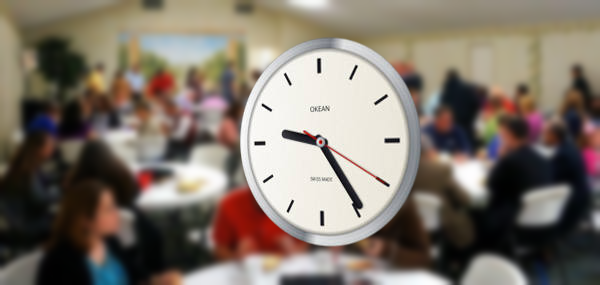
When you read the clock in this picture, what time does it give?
9:24:20
